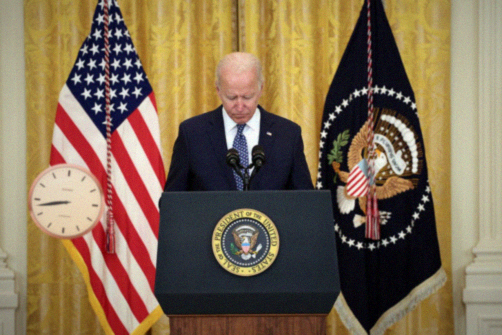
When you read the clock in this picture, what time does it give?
8:43
